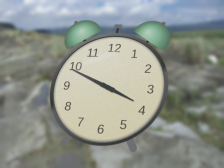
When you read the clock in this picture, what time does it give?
3:49
